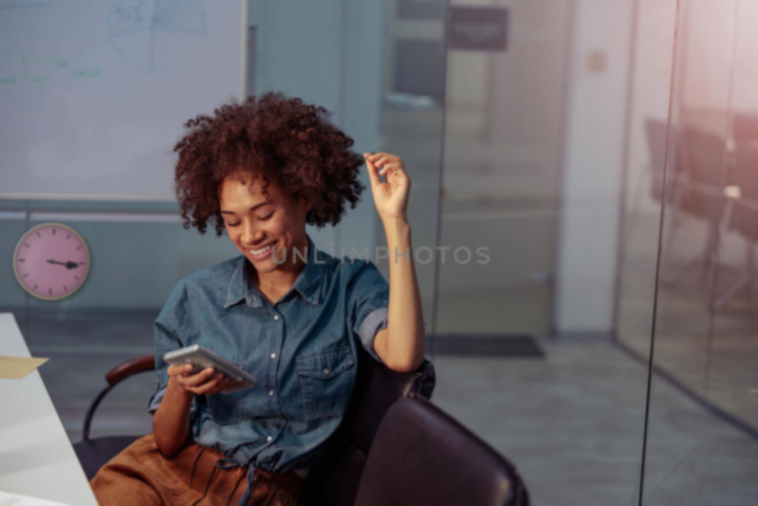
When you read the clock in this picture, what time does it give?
3:16
